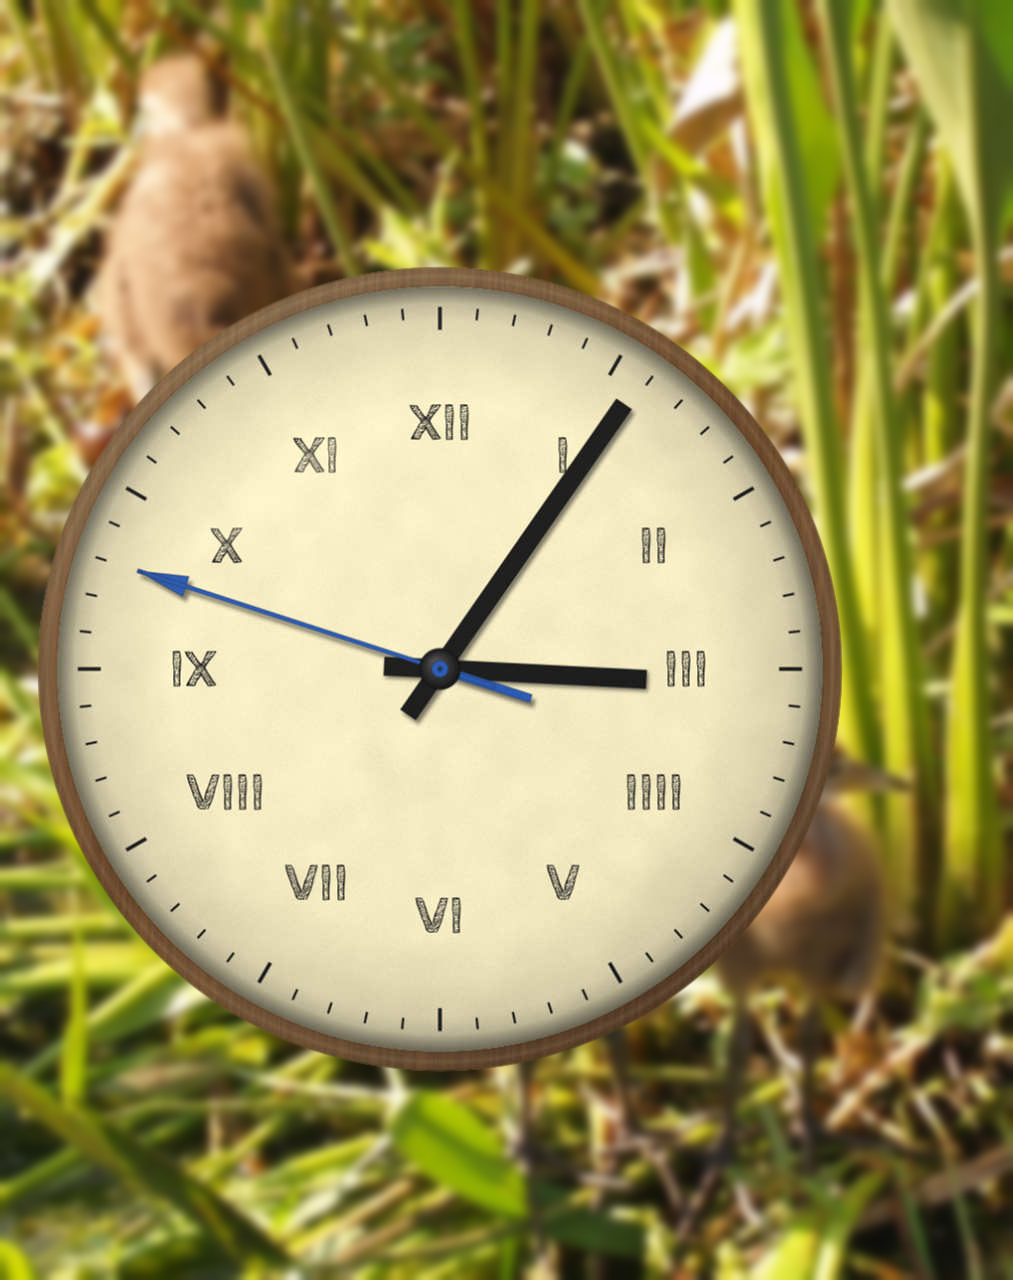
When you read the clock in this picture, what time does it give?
3:05:48
